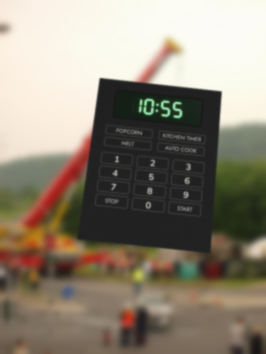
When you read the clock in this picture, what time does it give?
10:55
